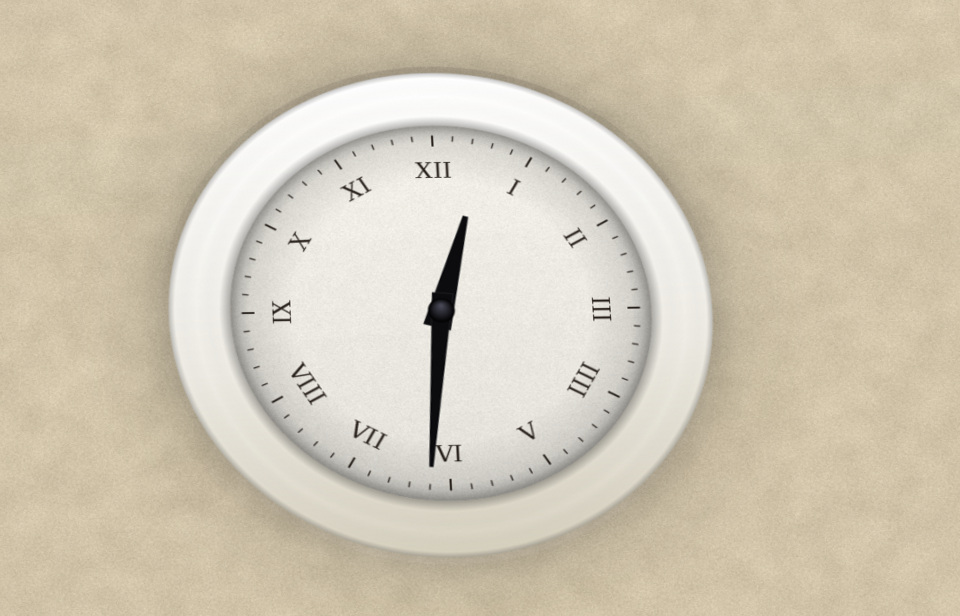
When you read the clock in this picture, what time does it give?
12:31
